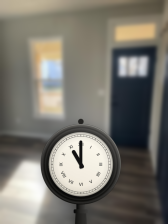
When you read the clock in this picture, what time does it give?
11:00
